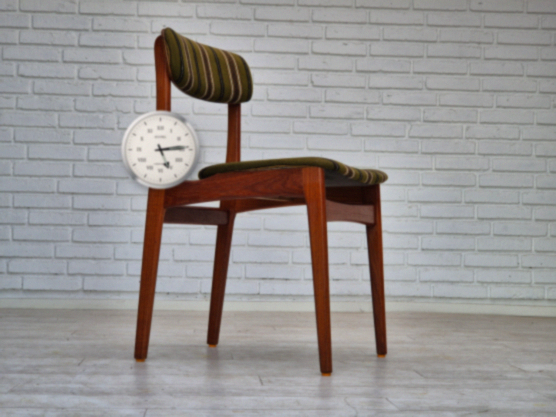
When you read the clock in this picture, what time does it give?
5:14
